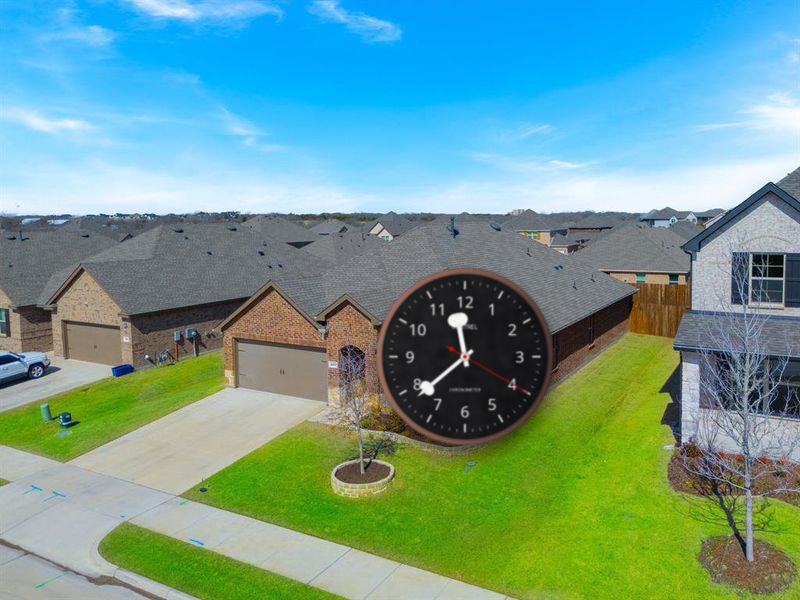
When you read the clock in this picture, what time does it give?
11:38:20
